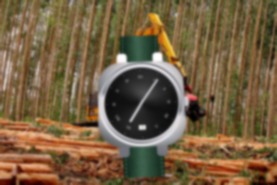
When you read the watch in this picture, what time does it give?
7:06
